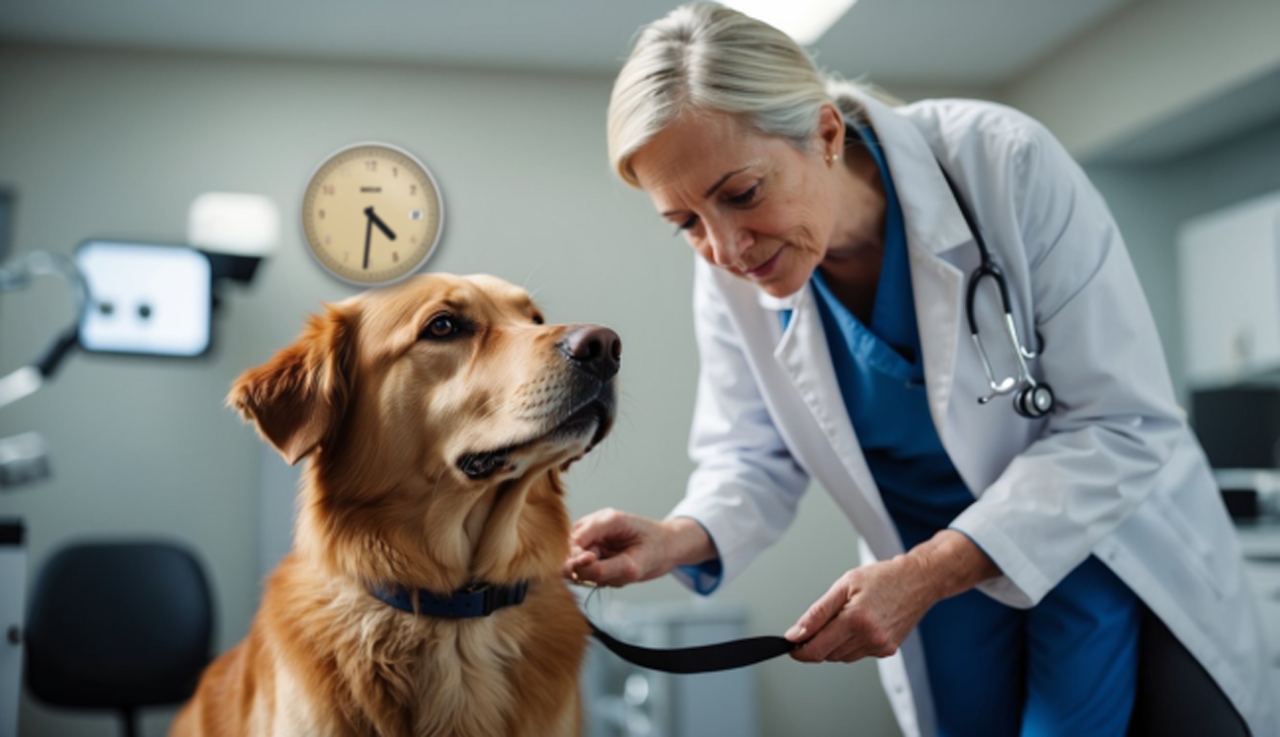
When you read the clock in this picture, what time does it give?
4:31
